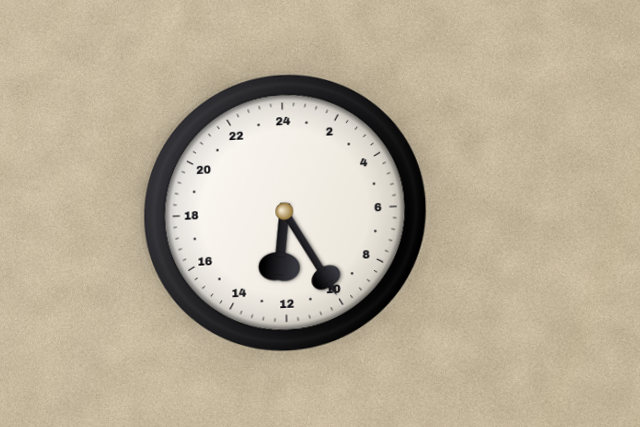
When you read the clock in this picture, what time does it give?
12:25
